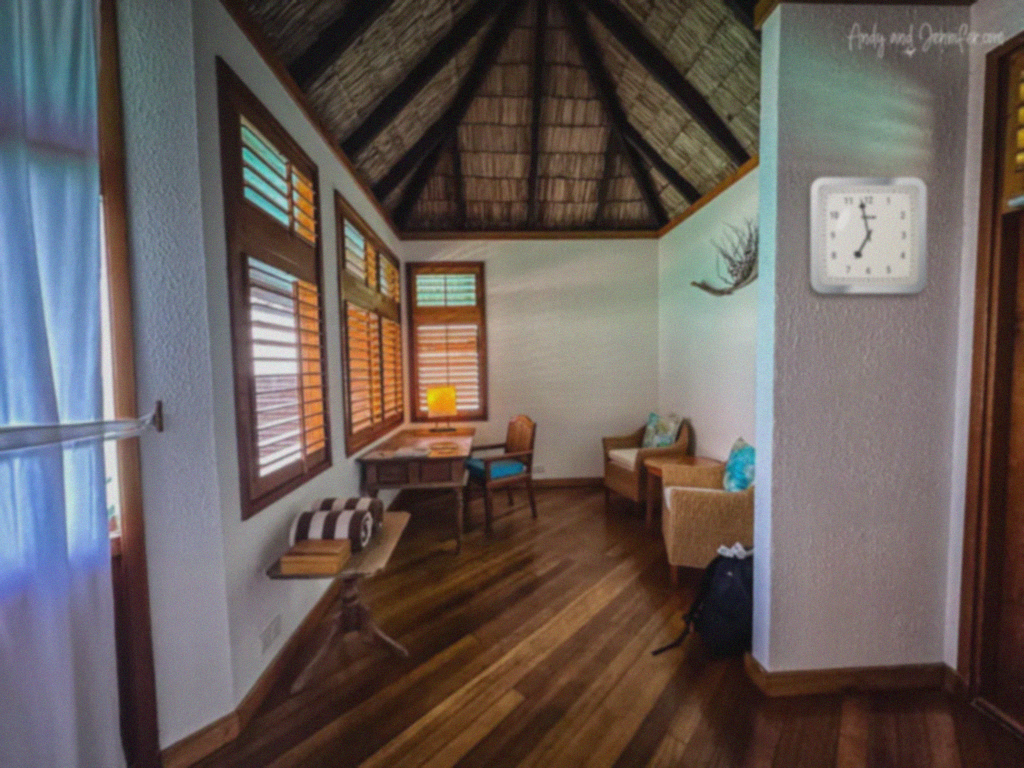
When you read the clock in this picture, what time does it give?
6:58
